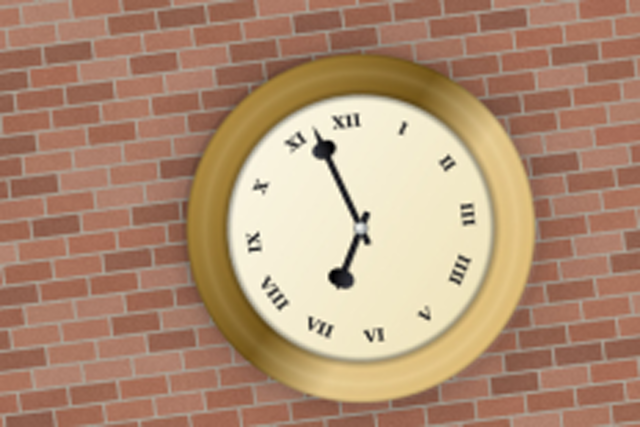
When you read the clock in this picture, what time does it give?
6:57
